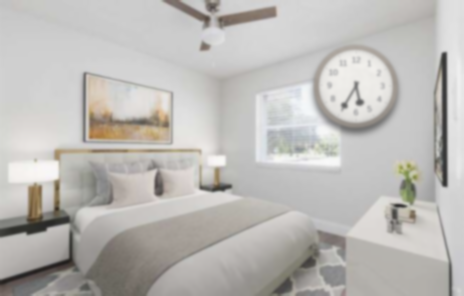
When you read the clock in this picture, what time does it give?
5:35
